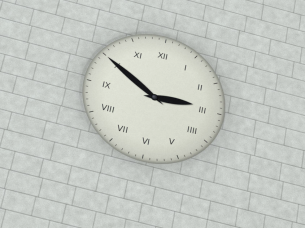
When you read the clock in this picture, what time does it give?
2:50
